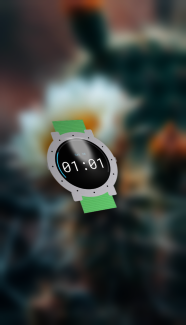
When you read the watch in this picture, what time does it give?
1:01
